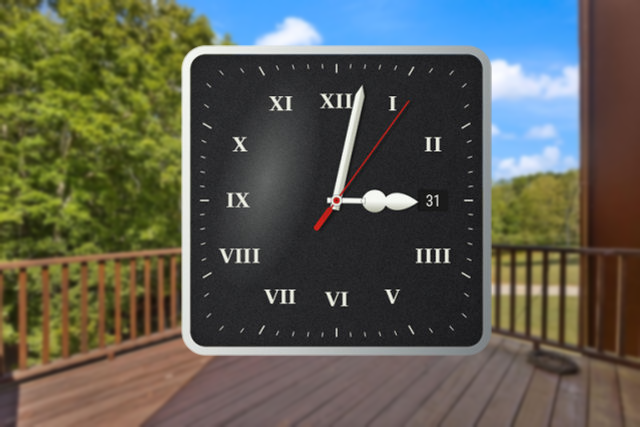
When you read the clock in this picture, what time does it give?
3:02:06
